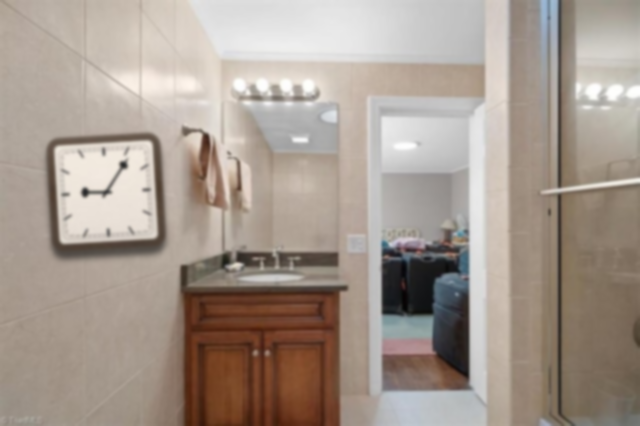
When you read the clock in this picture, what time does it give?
9:06
